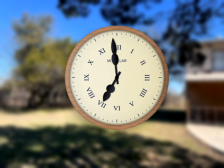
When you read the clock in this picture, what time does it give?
6:59
